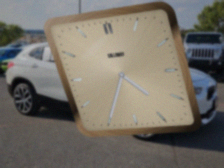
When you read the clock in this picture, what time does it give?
4:35
